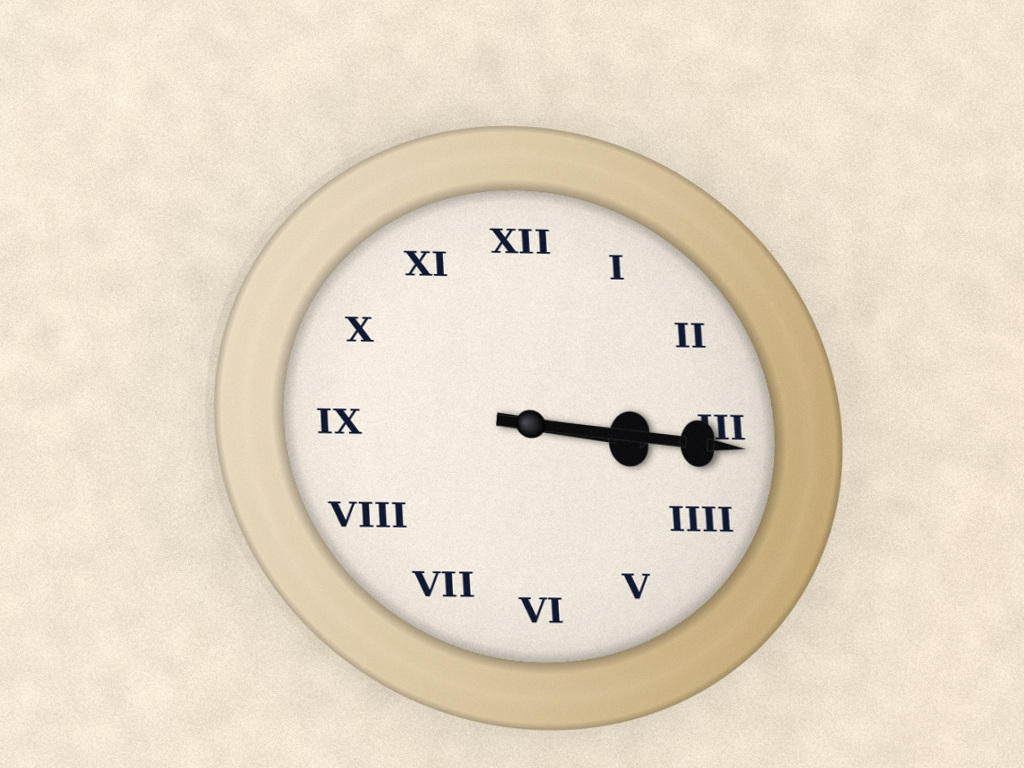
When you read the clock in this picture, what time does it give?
3:16
